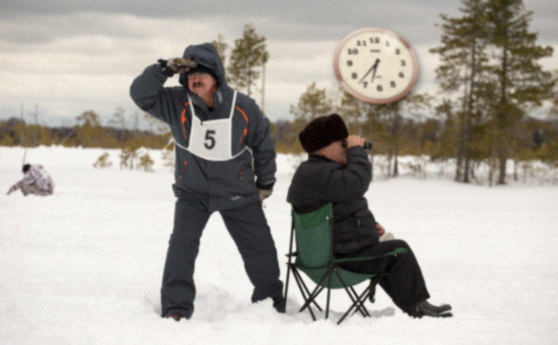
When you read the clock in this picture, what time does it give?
6:37
